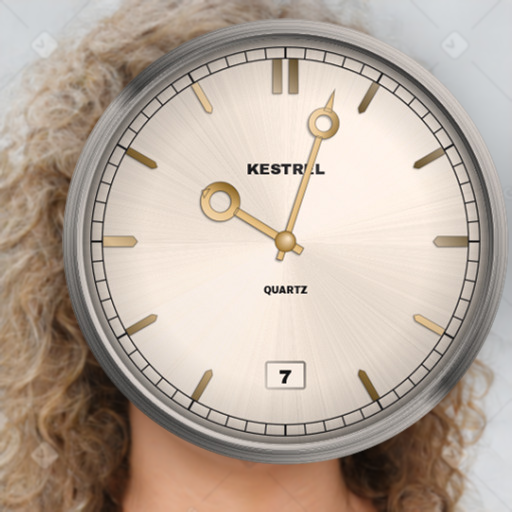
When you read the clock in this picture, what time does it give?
10:03
